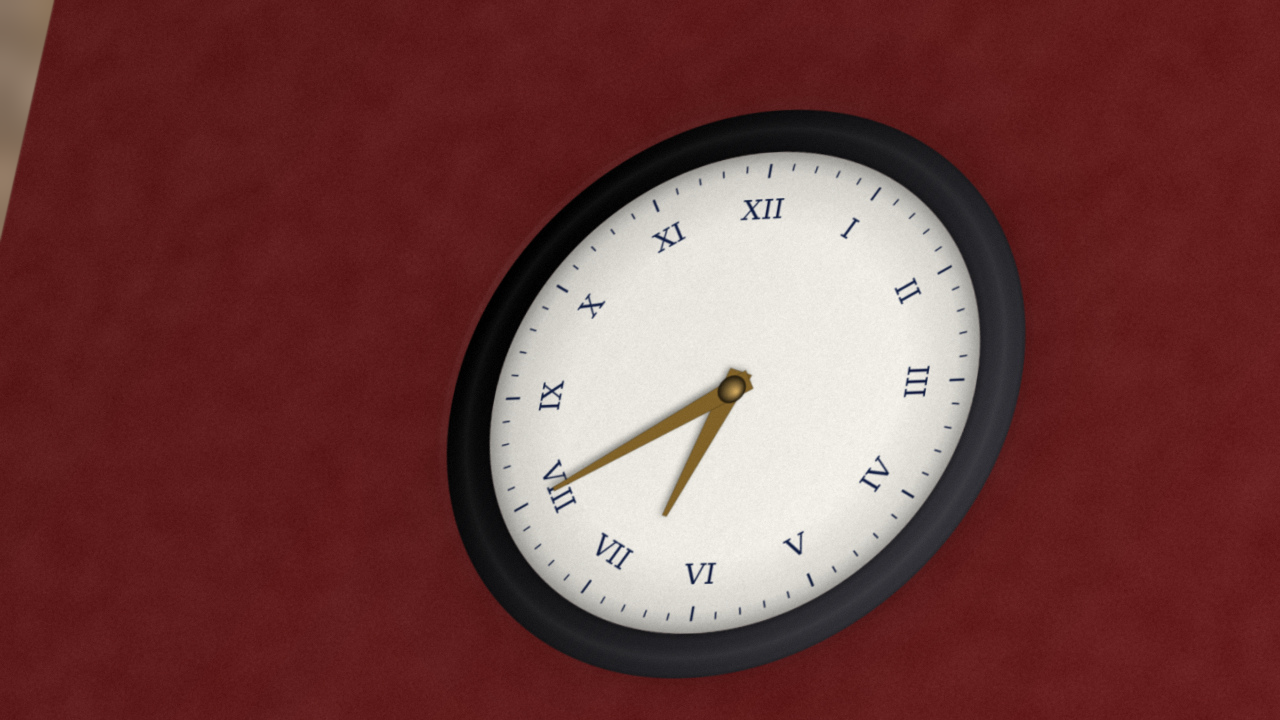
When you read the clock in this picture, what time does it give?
6:40
